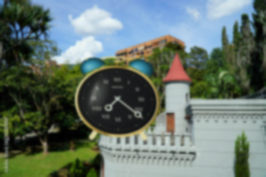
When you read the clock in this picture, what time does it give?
7:22
